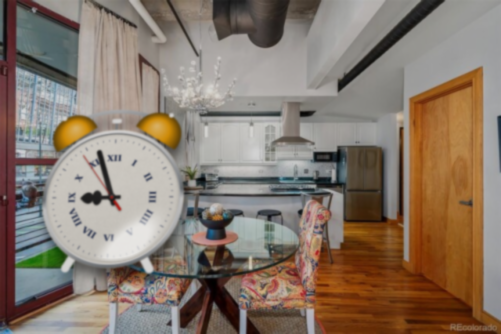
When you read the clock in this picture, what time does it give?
8:56:54
